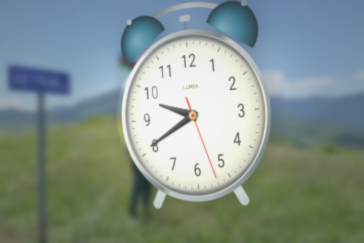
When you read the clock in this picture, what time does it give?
9:40:27
